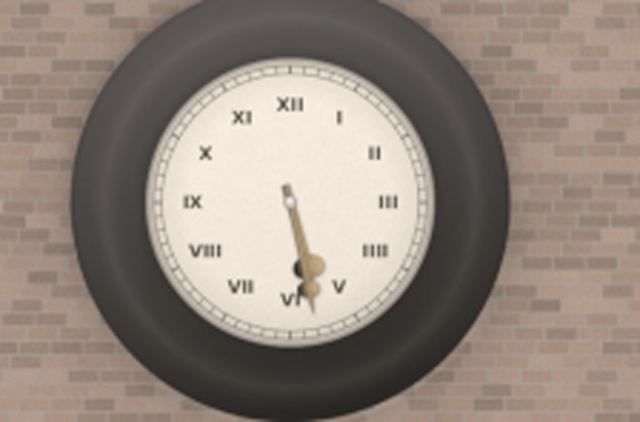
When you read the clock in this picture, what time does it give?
5:28
